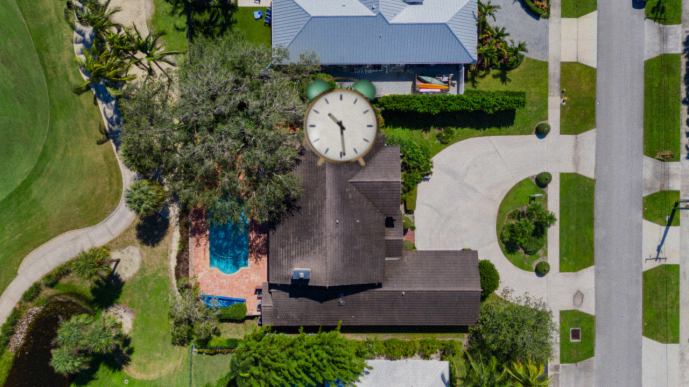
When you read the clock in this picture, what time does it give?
10:29
